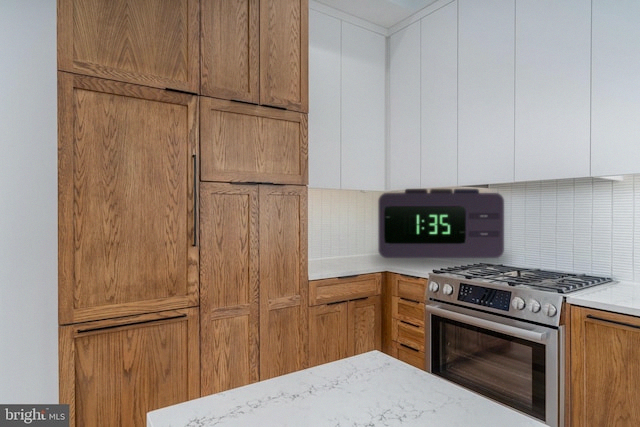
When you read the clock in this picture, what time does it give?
1:35
